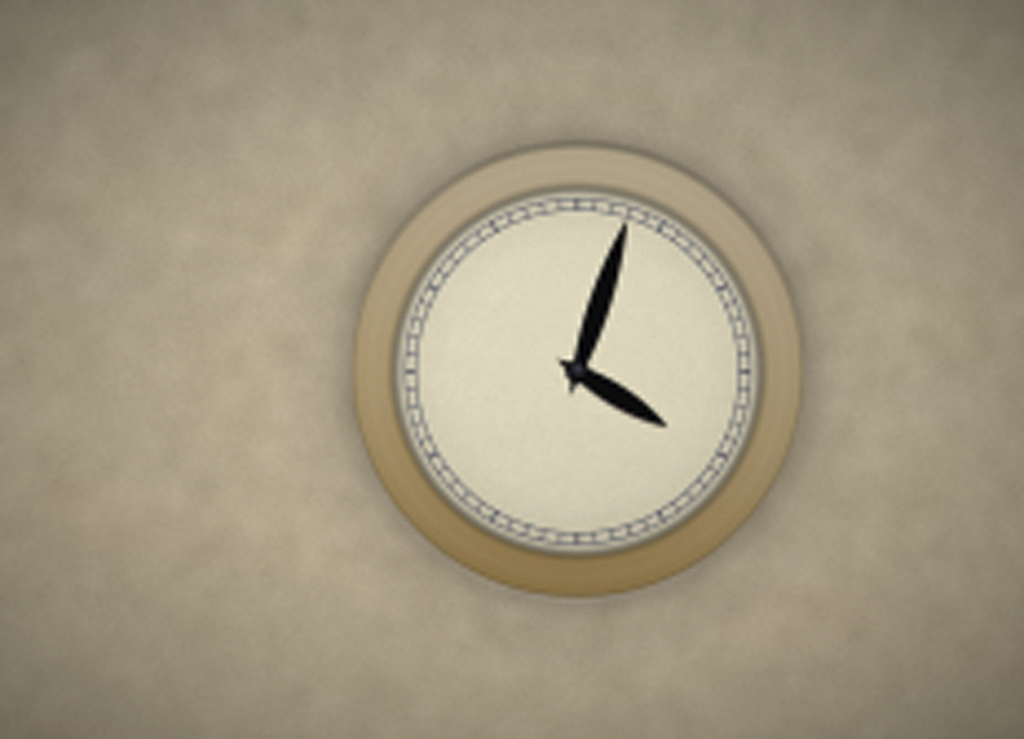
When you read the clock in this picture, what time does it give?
4:03
